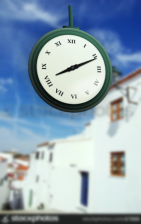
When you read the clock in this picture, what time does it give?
8:11
